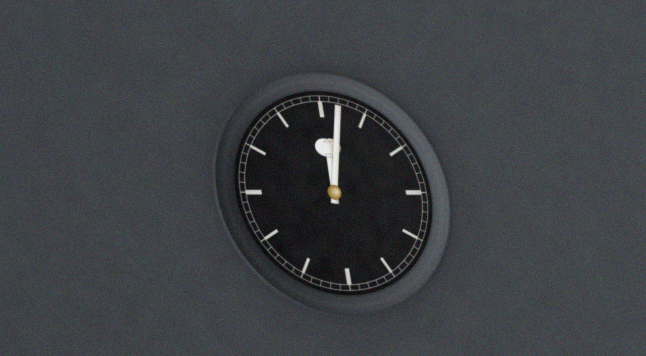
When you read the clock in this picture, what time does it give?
12:02
